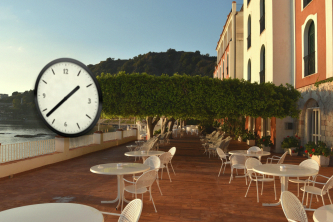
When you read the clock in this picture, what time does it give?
1:38
